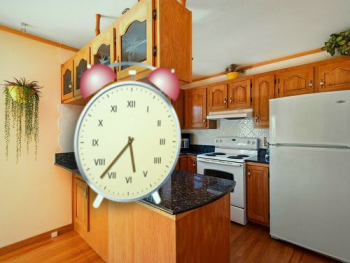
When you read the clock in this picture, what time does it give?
5:37
